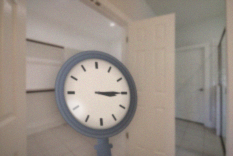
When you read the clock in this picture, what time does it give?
3:15
